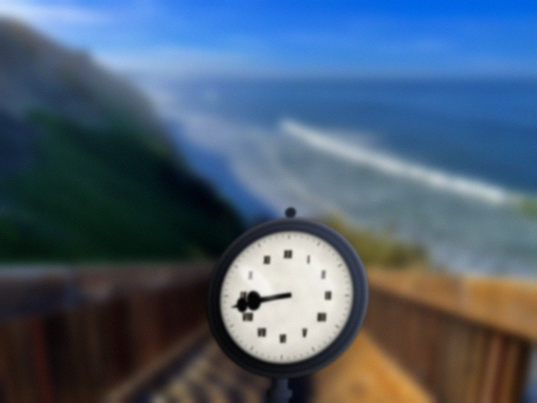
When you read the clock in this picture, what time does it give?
8:43
